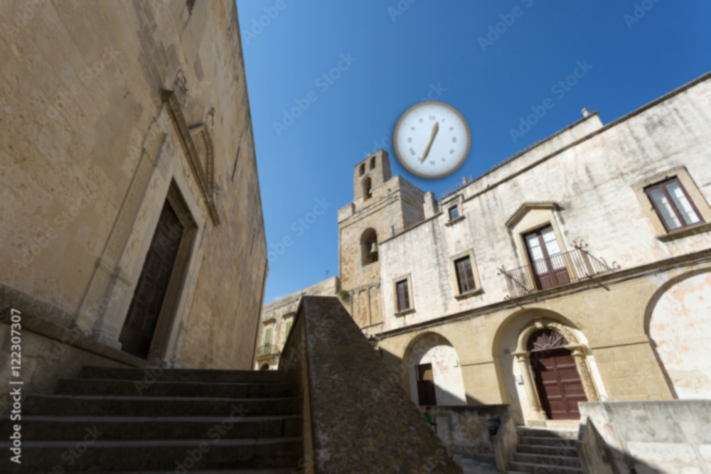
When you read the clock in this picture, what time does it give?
12:34
